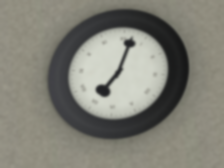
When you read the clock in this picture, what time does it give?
7:02
